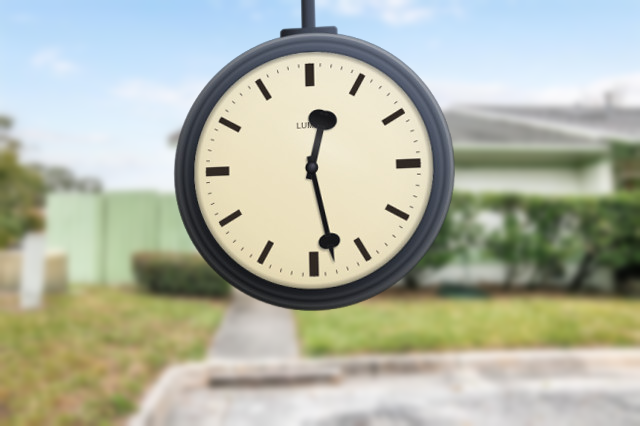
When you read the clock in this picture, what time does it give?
12:28
